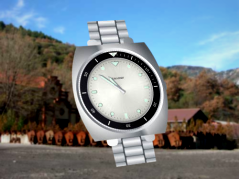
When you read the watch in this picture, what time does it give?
10:52
